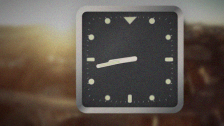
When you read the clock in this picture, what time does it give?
8:43
